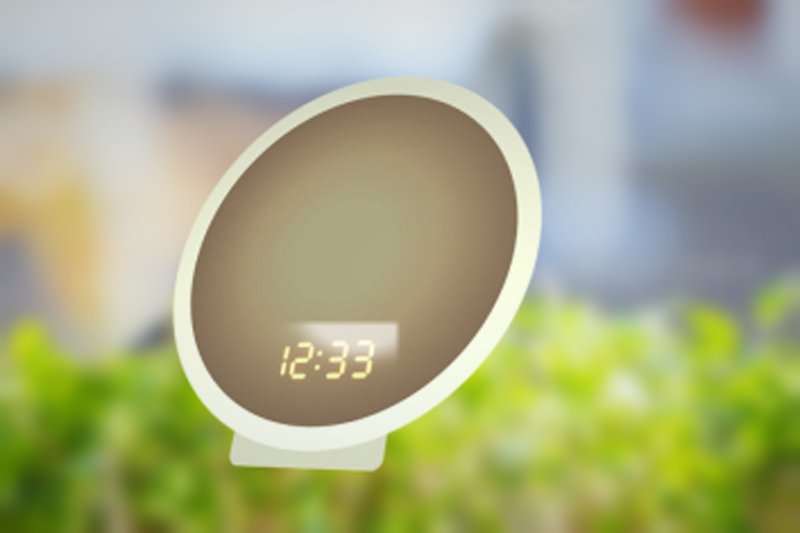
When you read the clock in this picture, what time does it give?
12:33
